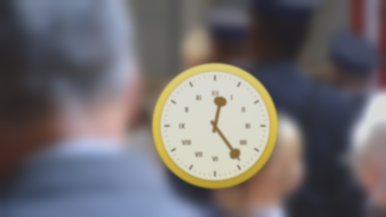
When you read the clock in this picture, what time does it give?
12:24
